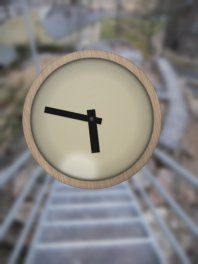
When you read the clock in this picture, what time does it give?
5:47
